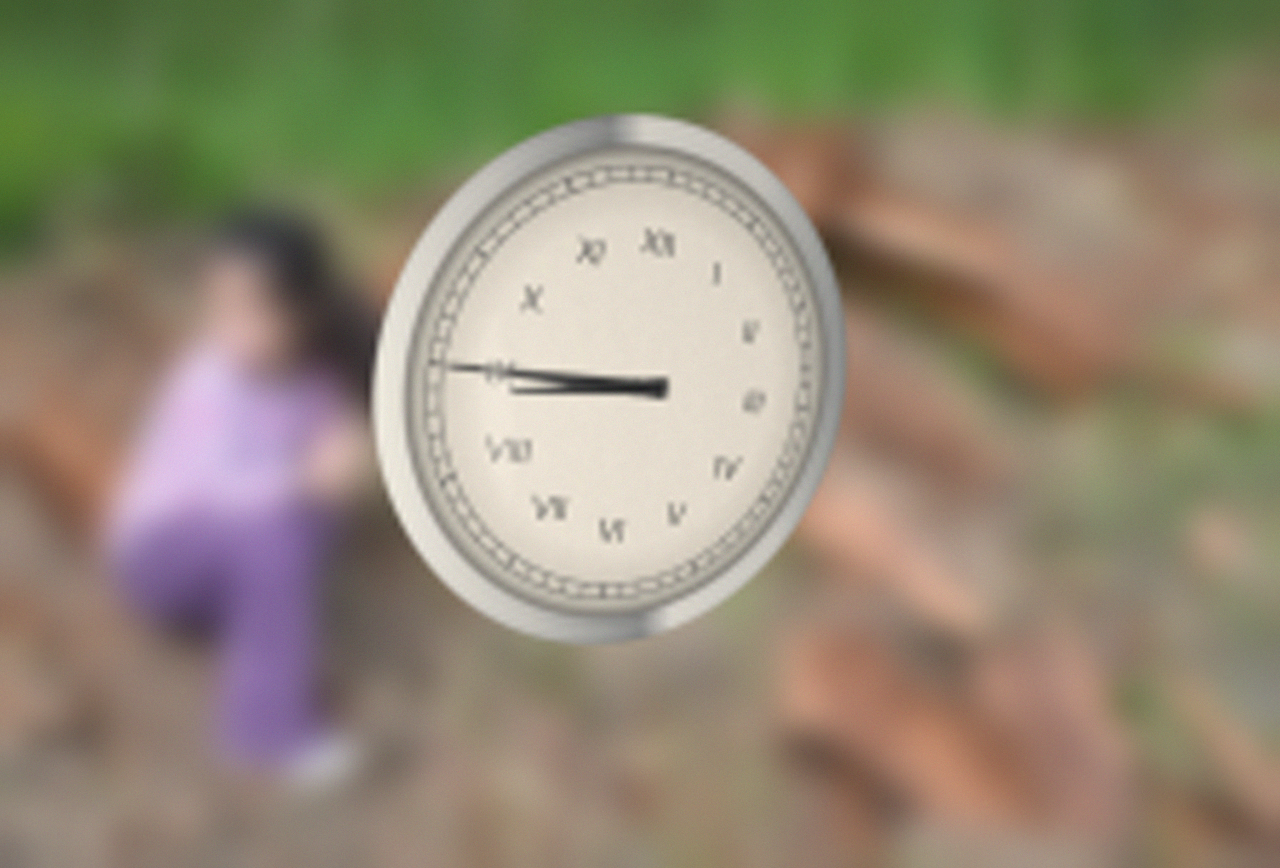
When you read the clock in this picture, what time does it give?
8:45
